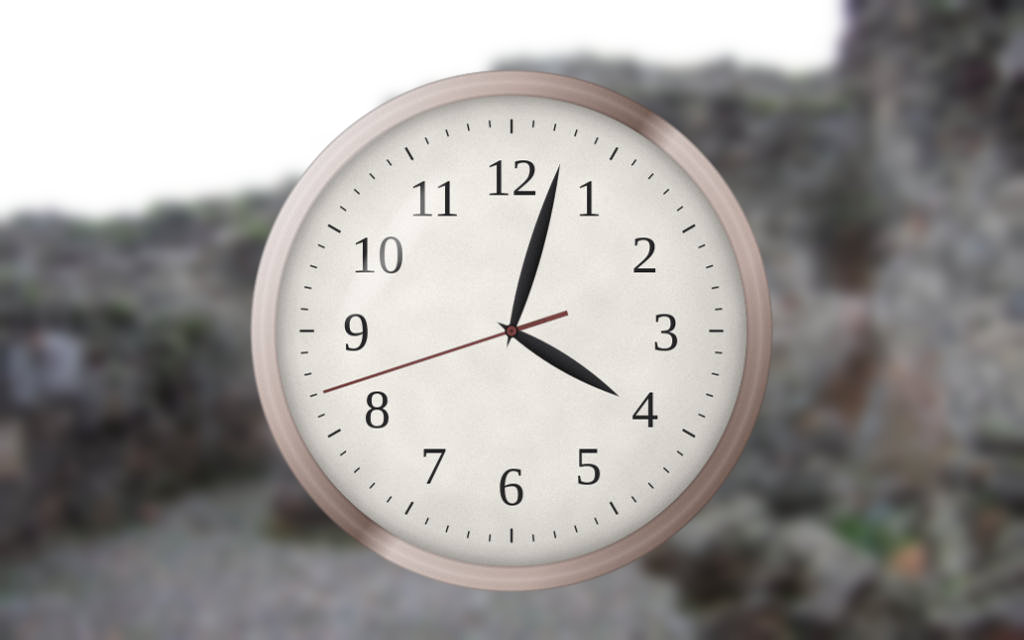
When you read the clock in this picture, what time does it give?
4:02:42
